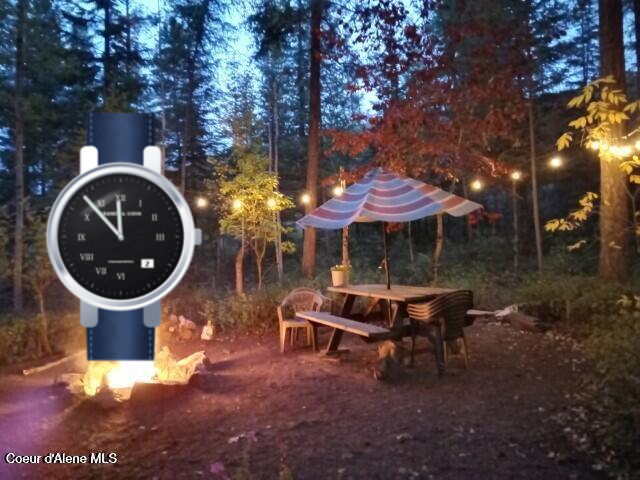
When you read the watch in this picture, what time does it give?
11:53
